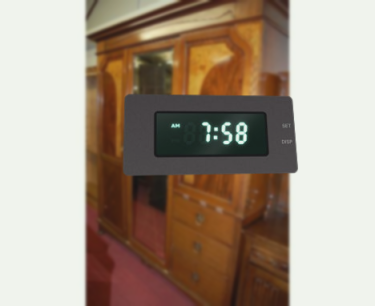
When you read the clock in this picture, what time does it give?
7:58
